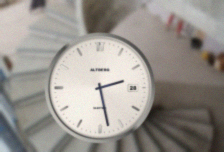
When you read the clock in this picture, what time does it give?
2:28
